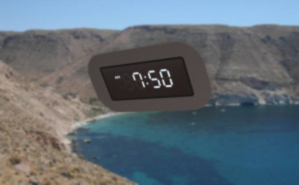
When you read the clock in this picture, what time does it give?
7:50
